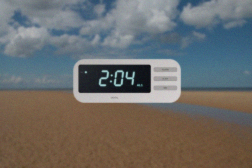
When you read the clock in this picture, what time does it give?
2:04
